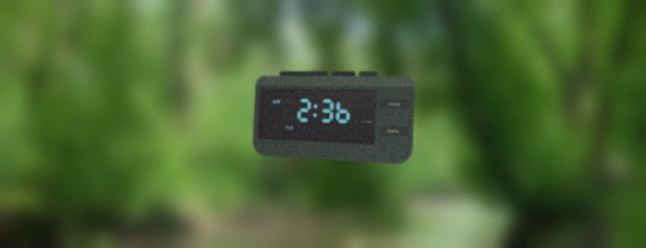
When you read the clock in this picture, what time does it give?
2:36
